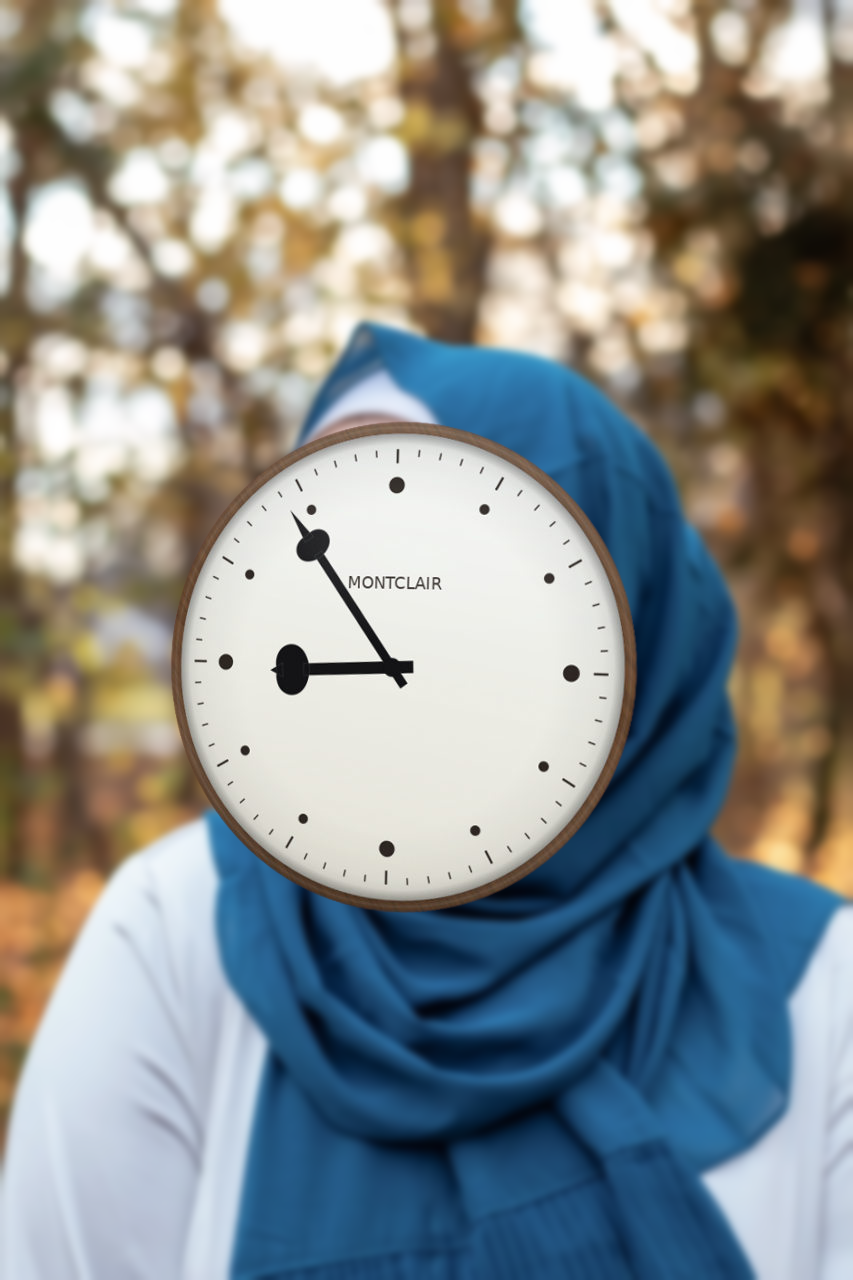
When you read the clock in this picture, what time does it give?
8:54
